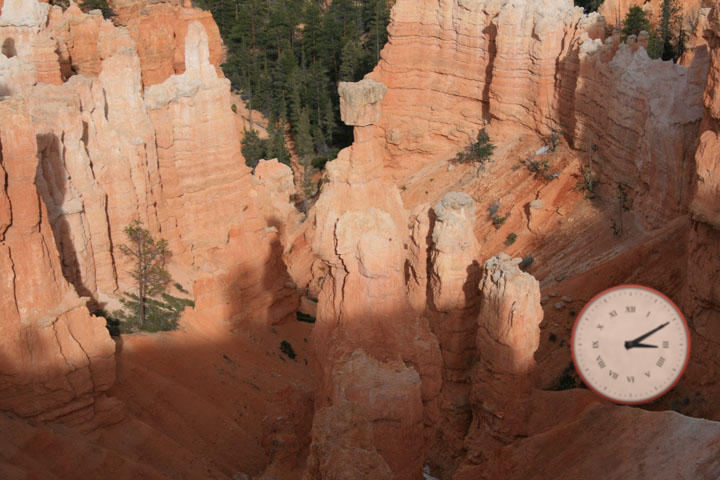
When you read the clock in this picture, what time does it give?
3:10
